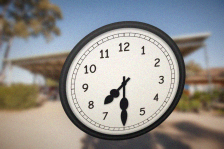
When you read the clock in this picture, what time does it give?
7:30
